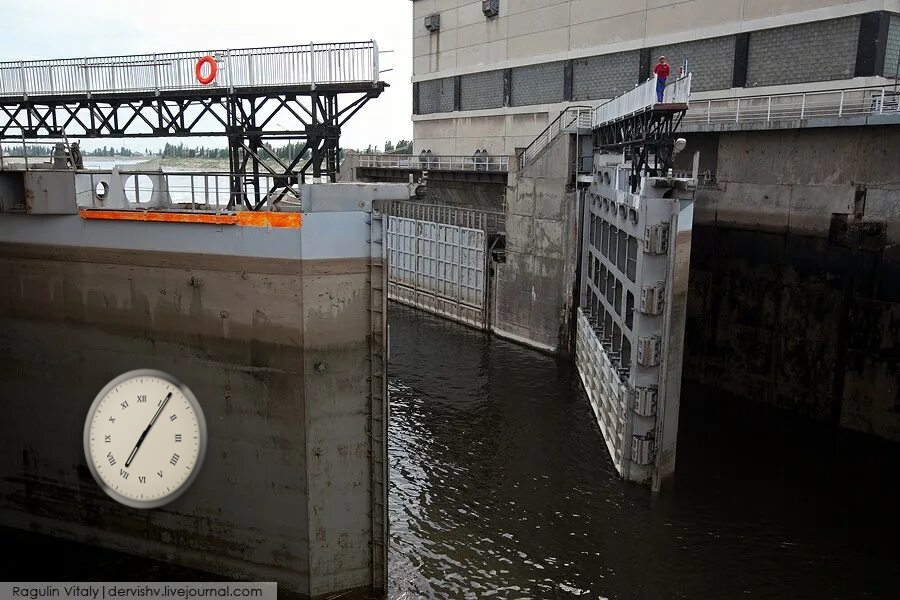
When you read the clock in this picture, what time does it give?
7:06
